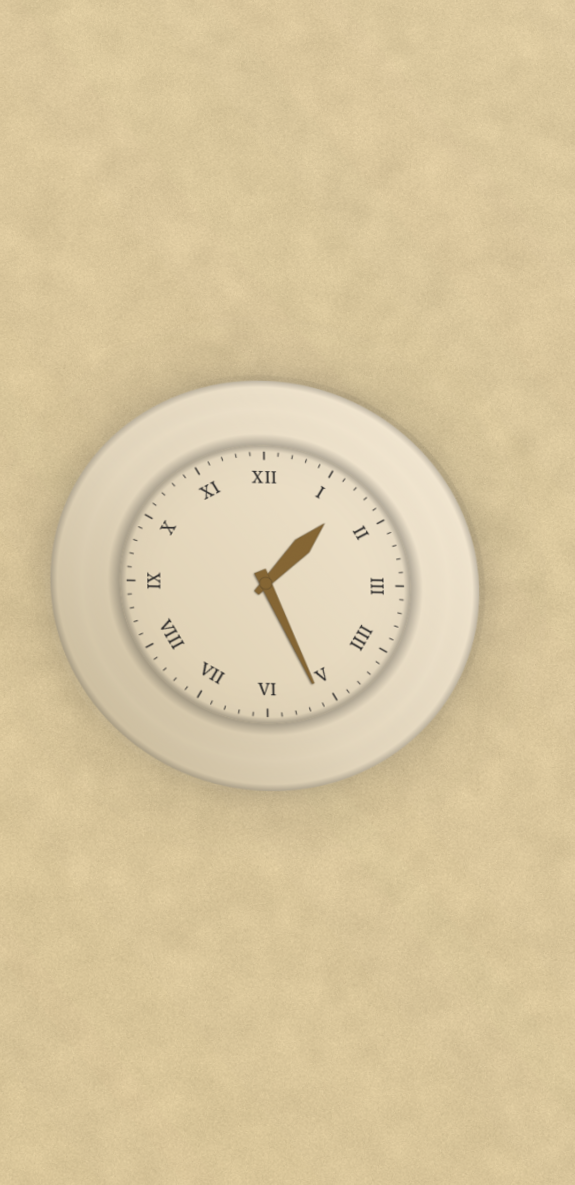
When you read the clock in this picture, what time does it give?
1:26
